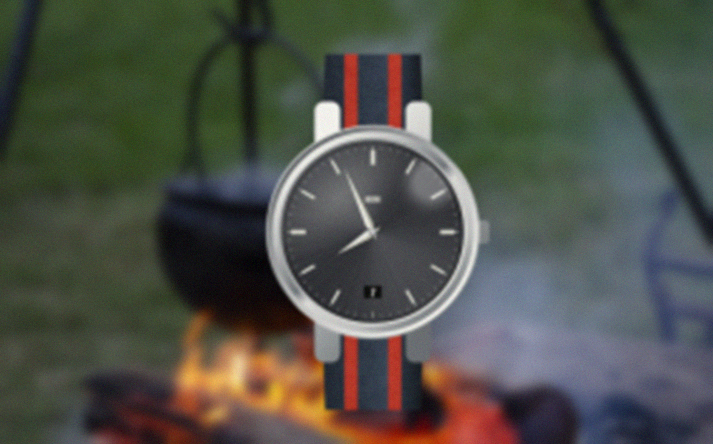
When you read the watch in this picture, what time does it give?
7:56
